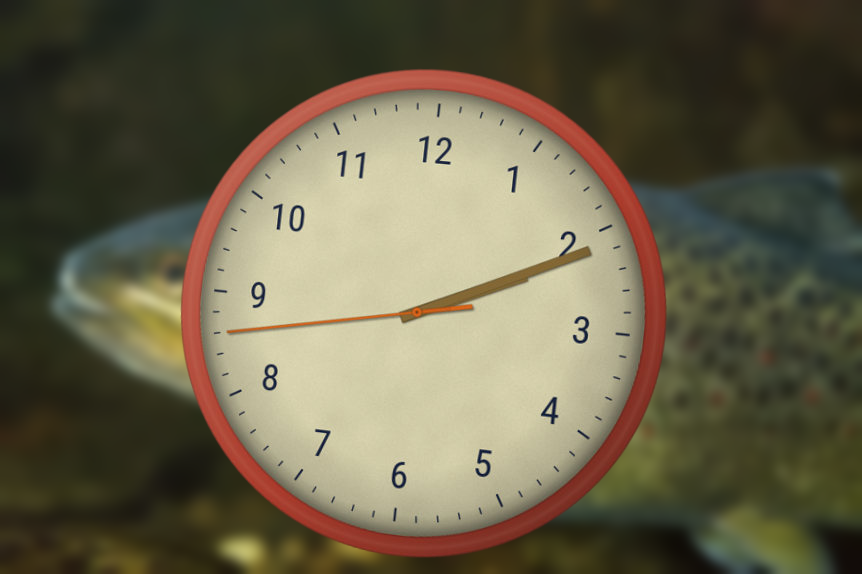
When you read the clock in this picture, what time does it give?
2:10:43
